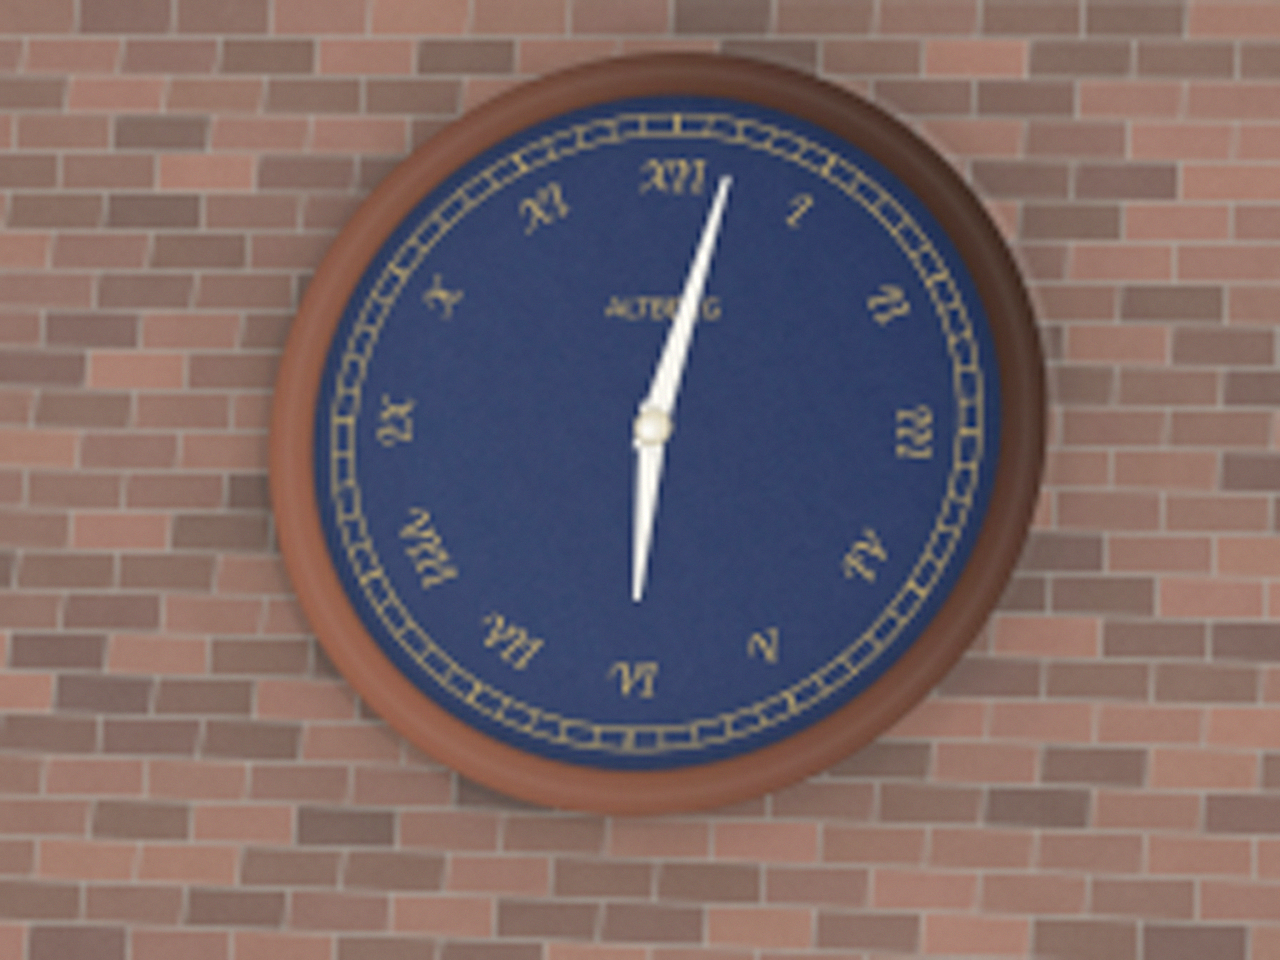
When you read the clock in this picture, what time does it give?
6:02
